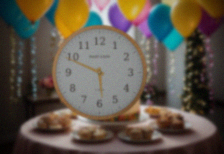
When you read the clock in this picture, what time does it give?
5:49
